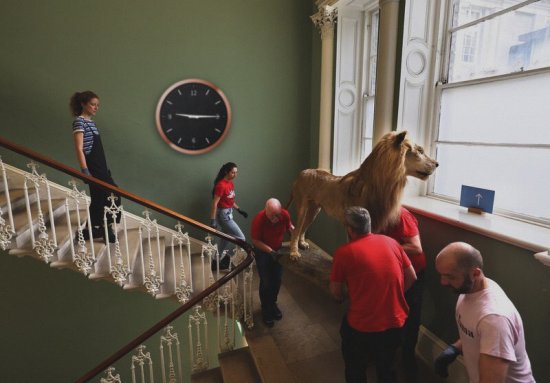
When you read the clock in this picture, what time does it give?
9:15
